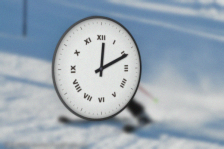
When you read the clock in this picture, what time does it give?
12:11
